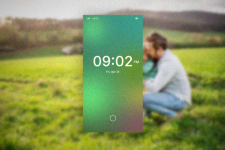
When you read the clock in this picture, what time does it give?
9:02
